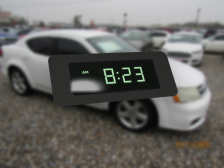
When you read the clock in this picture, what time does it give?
8:23
